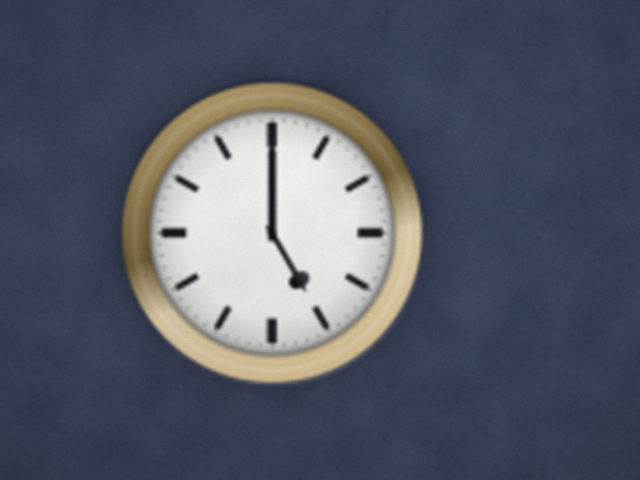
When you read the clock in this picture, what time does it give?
5:00
